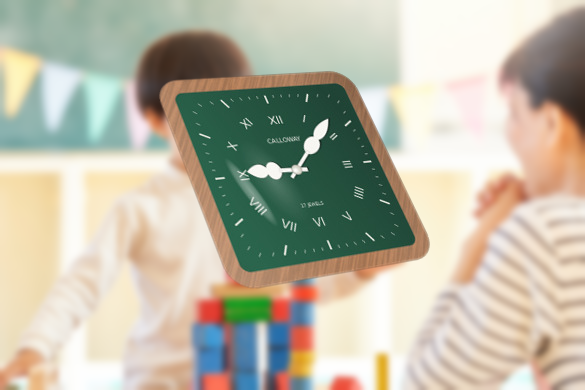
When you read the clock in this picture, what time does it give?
9:08
